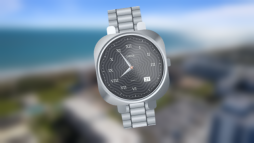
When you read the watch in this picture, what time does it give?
7:55
